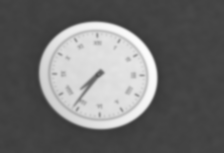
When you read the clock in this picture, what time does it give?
7:36
